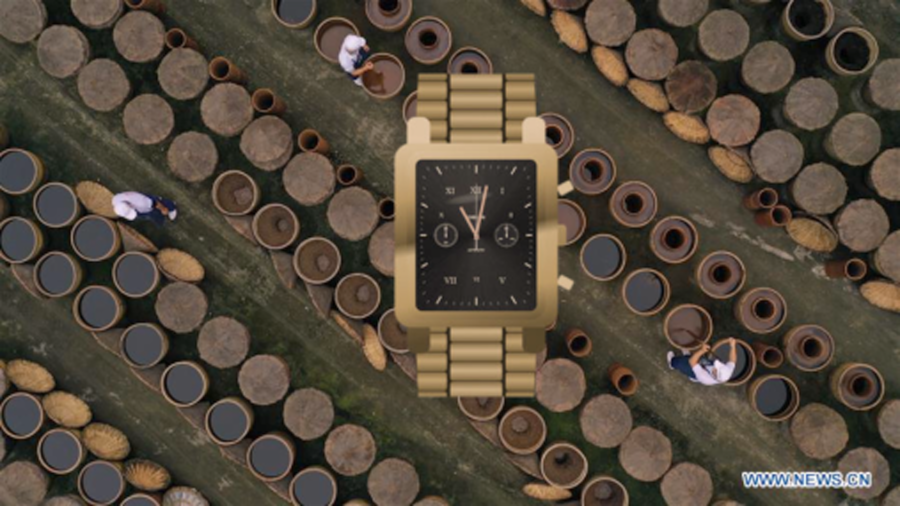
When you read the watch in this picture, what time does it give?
11:02
